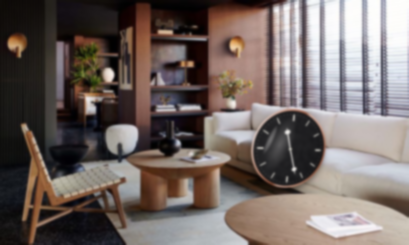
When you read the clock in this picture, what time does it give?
11:27
